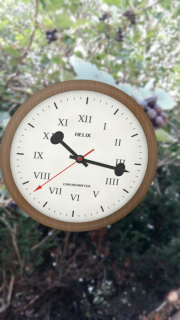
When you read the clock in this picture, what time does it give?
10:16:38
